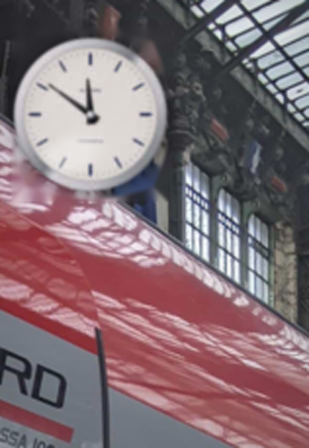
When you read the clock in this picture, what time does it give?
11:51
